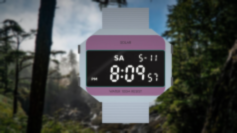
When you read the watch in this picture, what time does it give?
8:09
